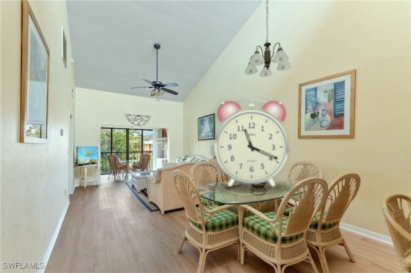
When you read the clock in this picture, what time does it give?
11:19
